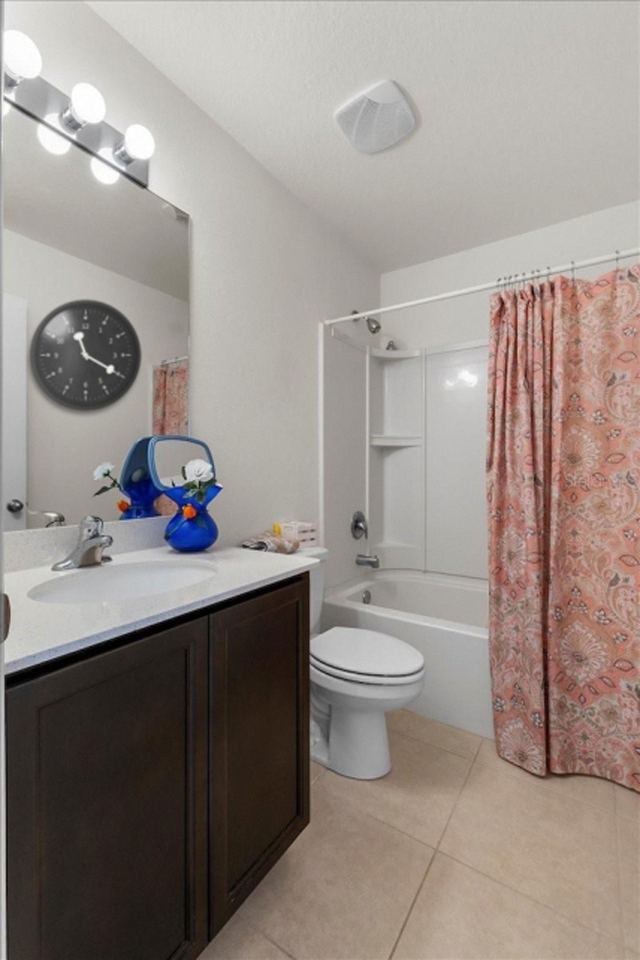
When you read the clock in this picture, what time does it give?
11:20
